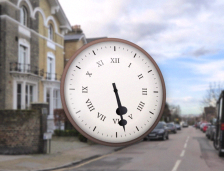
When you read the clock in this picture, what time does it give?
5:28
